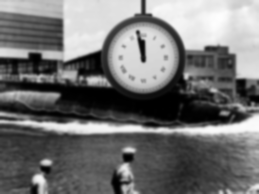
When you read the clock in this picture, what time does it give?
11:58
